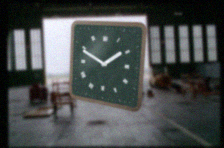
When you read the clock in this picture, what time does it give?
1:49
